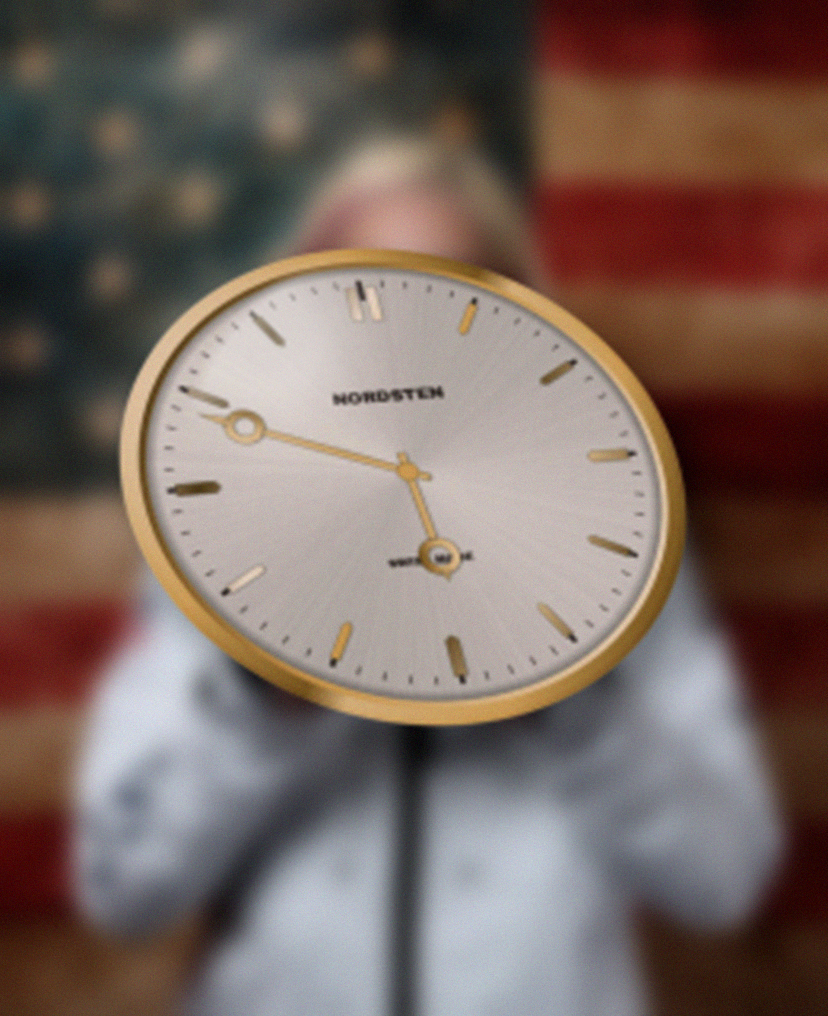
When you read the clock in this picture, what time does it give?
5:49
